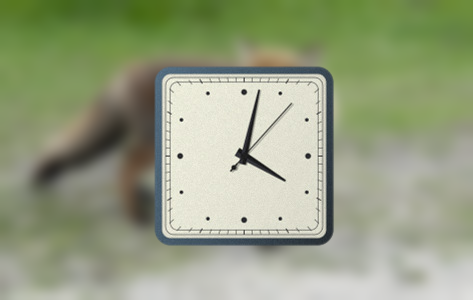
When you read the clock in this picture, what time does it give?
4:02:07
